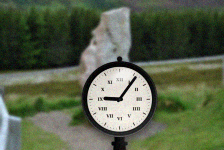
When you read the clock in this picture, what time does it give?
9:06
